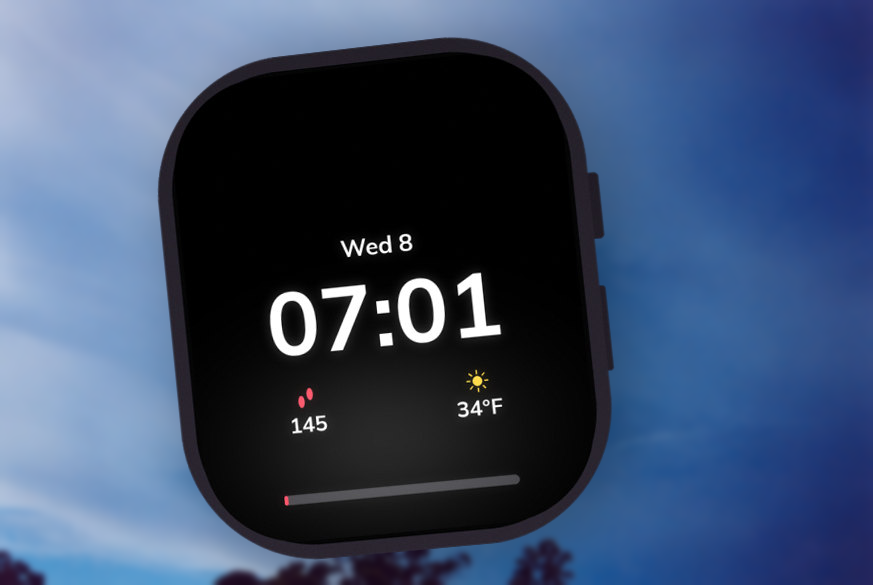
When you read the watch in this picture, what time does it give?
7:01
